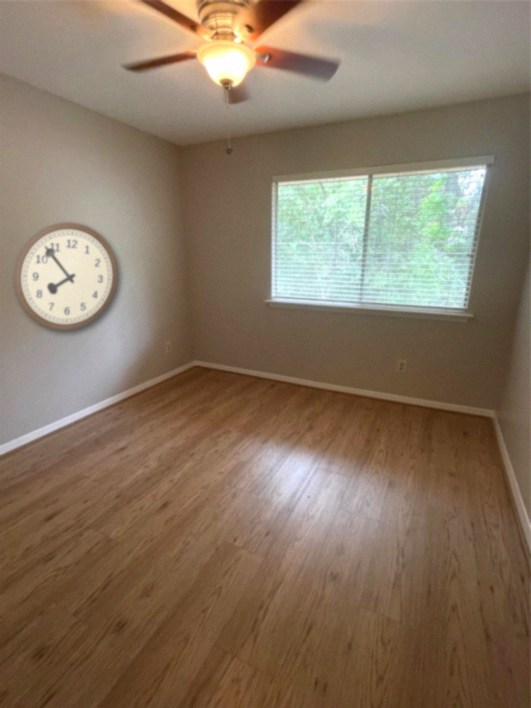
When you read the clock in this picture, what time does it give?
7:53
